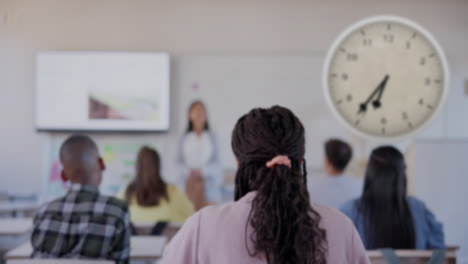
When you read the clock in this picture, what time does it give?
6:36
